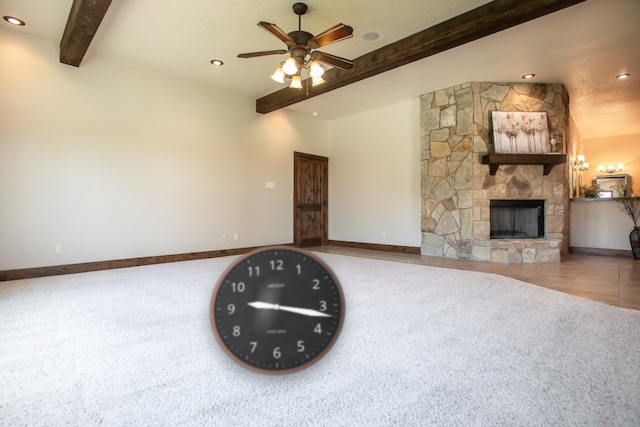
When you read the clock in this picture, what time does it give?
9:17
